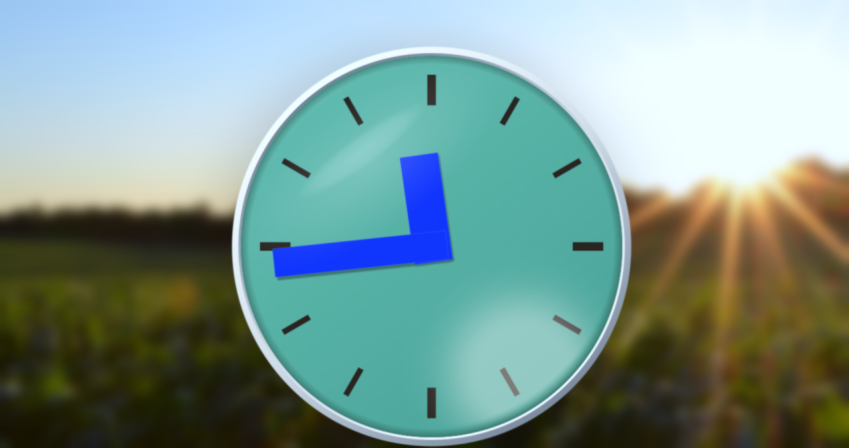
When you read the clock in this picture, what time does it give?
11:44
